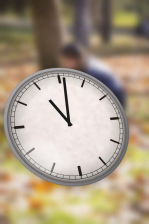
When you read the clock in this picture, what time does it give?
11:01
